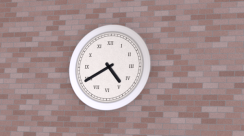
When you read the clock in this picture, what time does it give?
4:40
